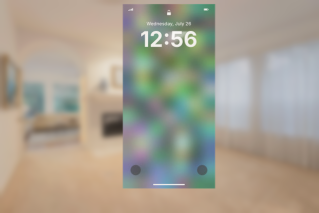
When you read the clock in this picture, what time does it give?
12:56
